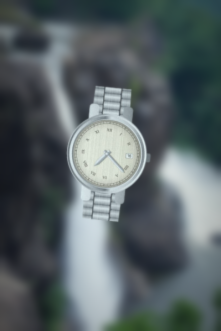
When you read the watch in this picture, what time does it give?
7:22
